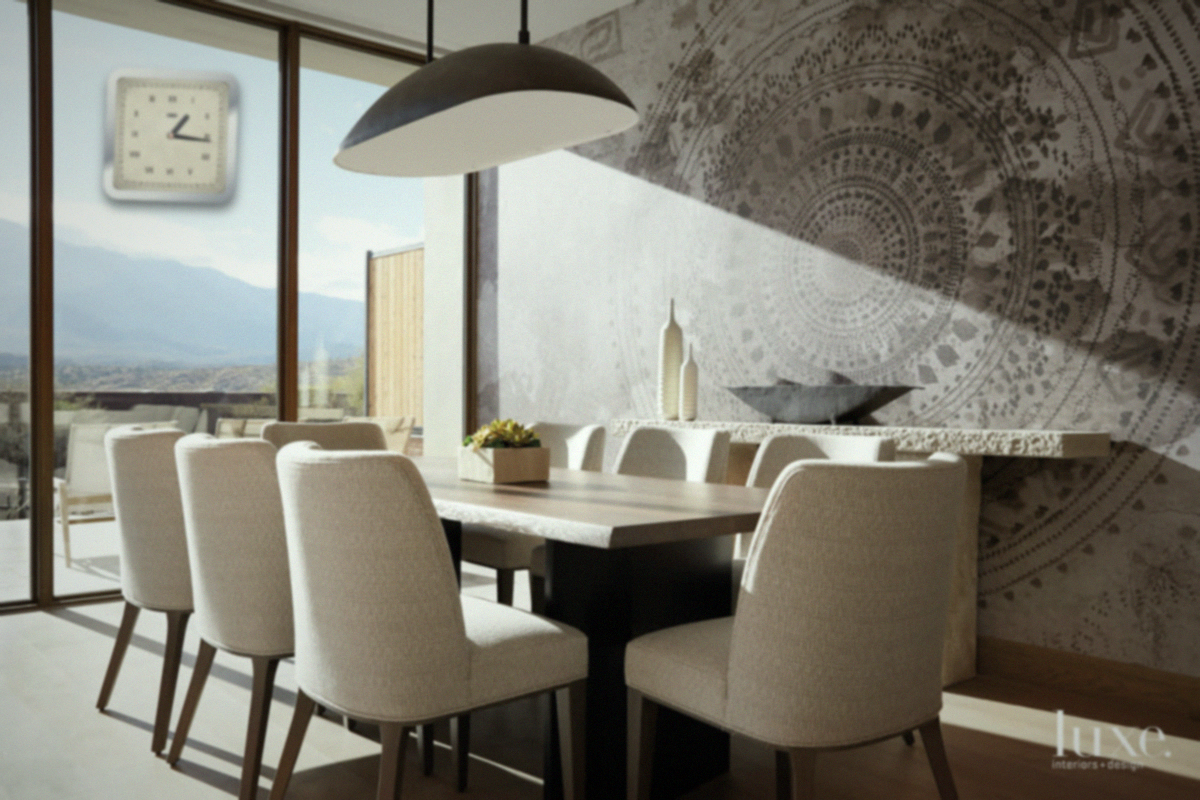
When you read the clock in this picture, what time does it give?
1:16
